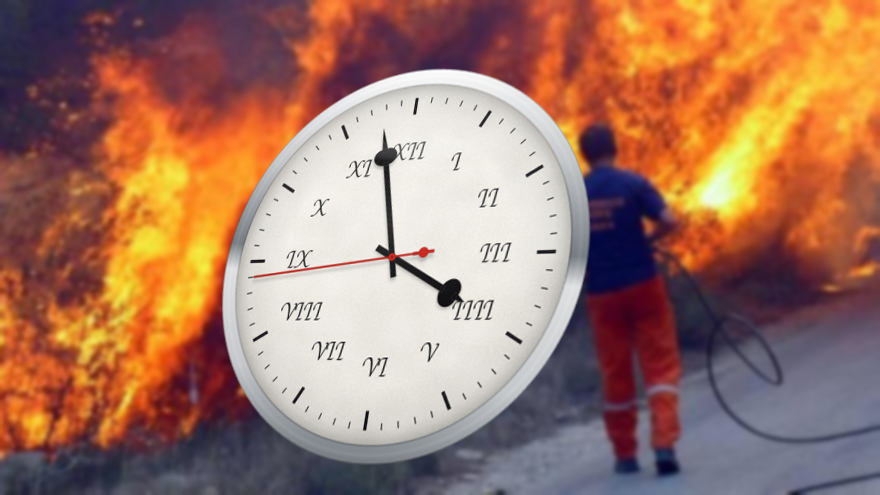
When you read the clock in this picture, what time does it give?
3:57:44
